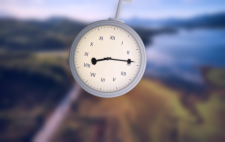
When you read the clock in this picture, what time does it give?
8:14
